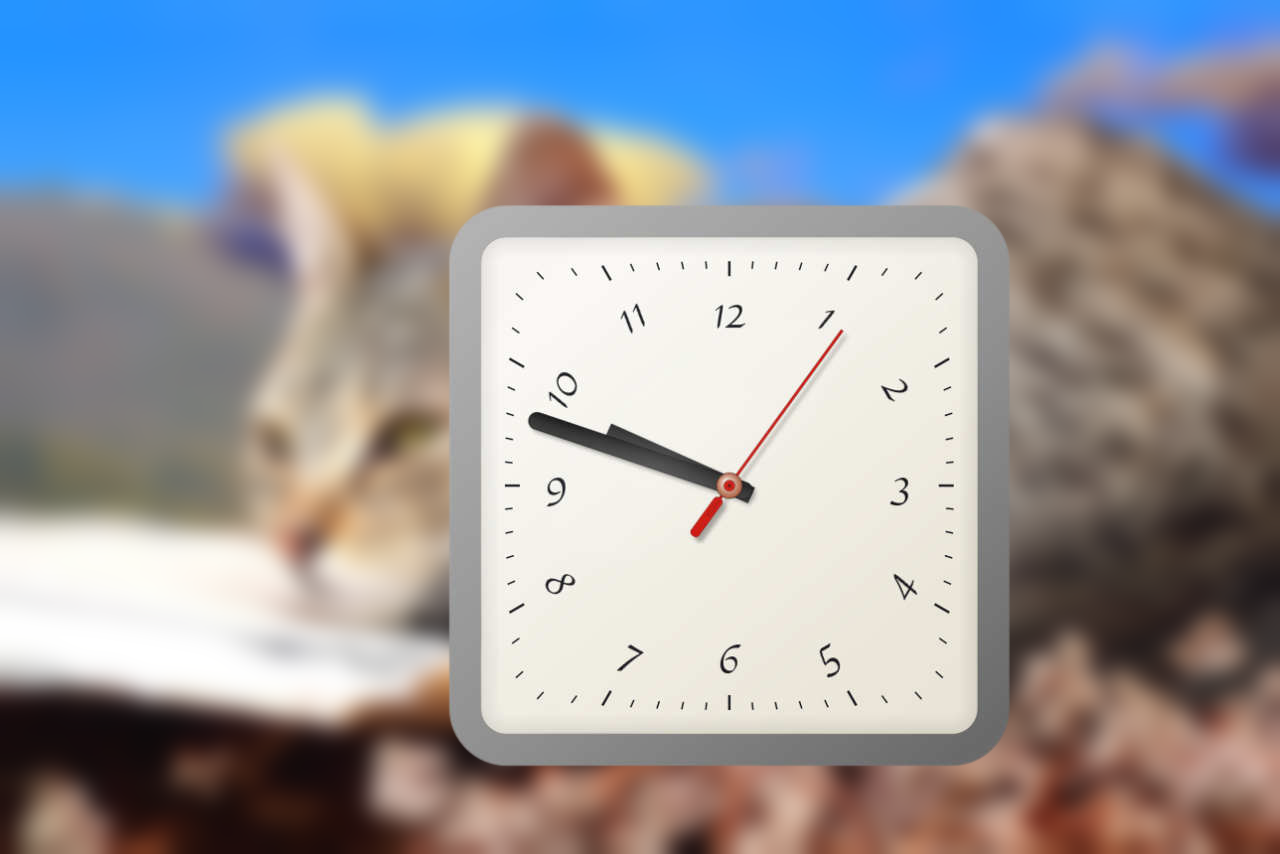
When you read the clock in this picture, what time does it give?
9:48:06
